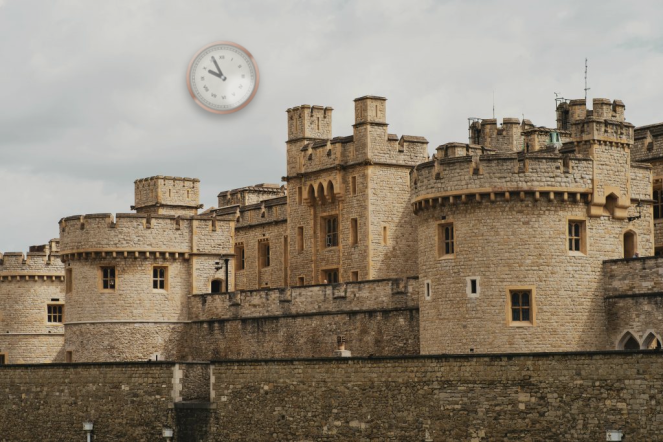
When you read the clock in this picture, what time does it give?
9:56
